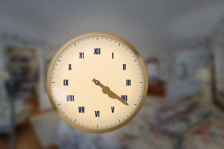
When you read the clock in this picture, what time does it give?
4:21
